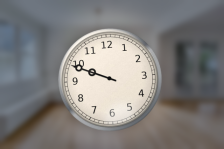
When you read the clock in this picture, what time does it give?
9:49
